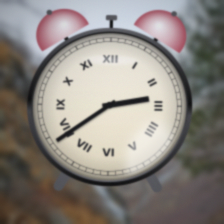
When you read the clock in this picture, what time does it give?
2:39
